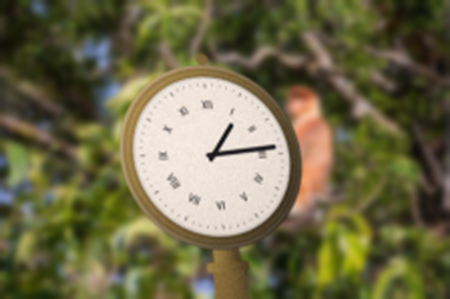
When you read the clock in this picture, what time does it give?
1:14
